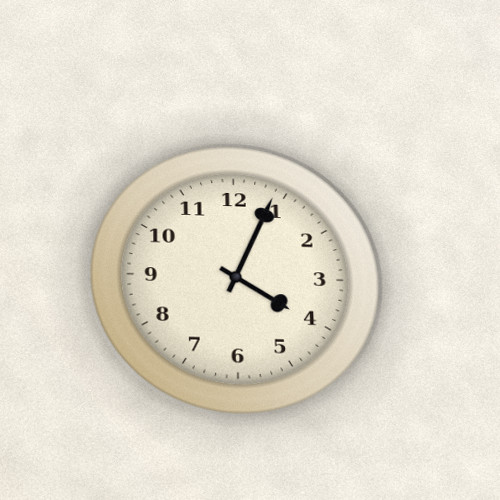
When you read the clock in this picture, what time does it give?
4:04
